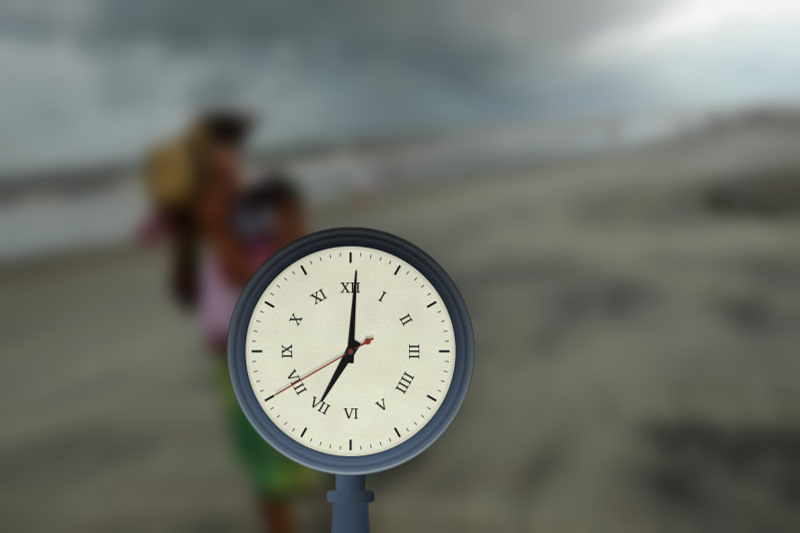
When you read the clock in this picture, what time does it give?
7:00:40
